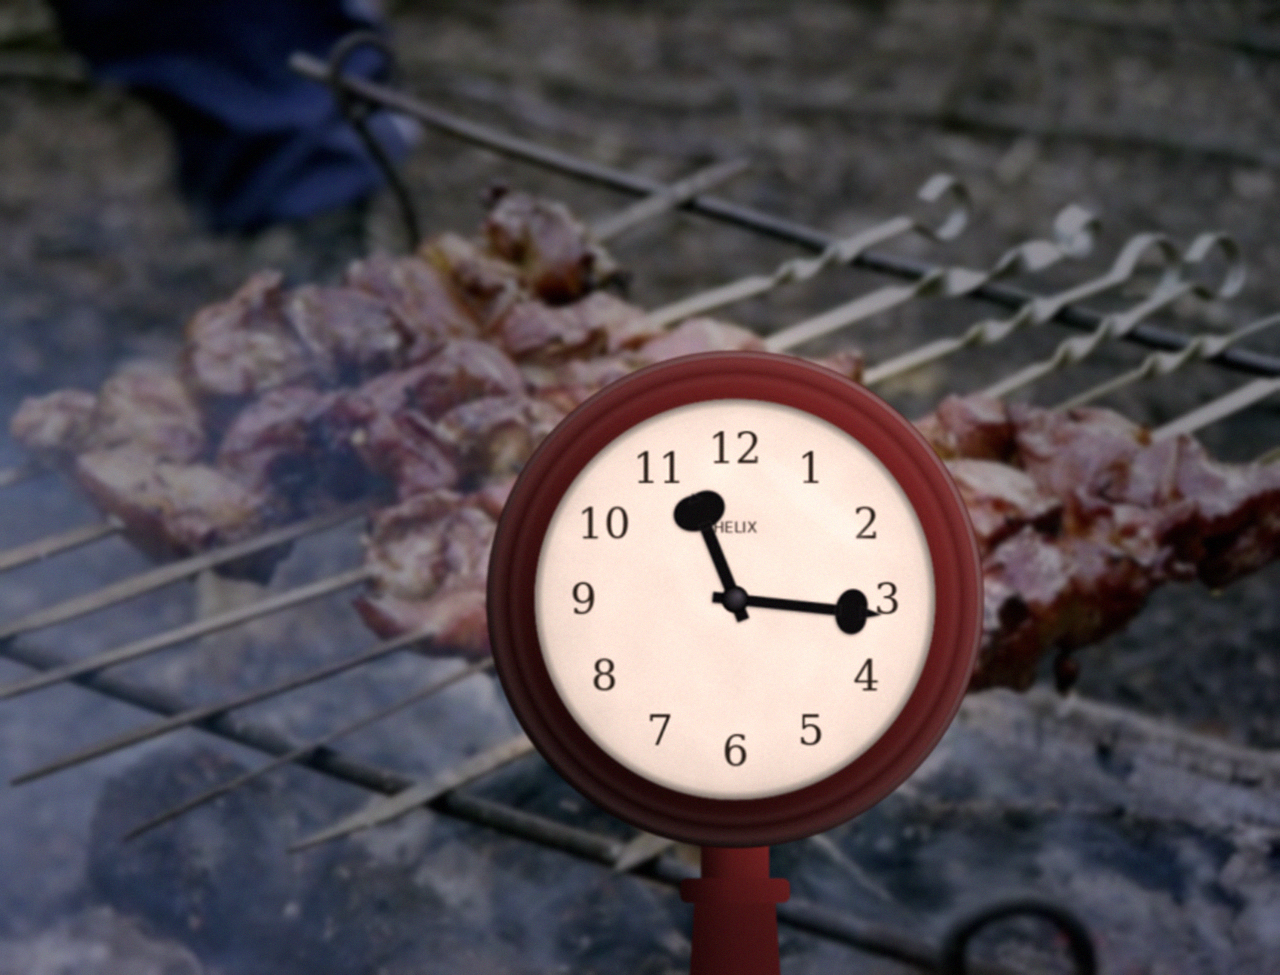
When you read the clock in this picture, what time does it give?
11:16
